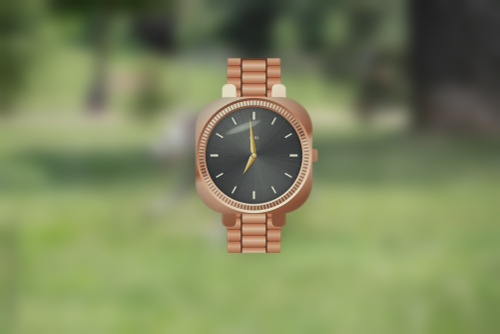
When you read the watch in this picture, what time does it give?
6:59
